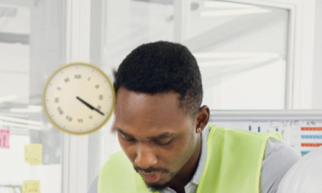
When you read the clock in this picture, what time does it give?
4:21
